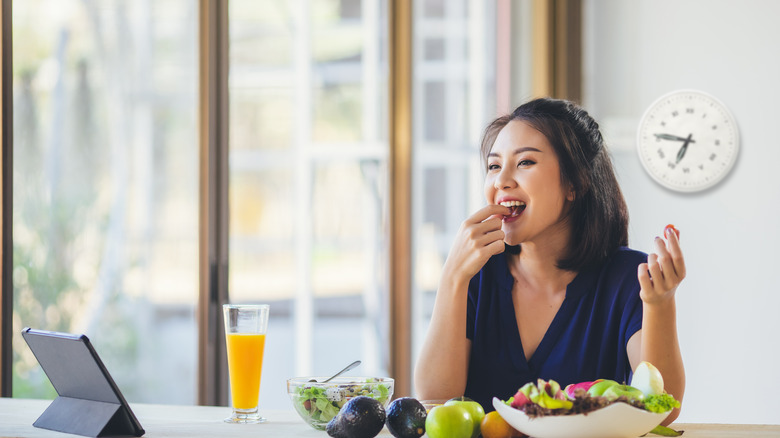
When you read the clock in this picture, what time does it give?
6:46
